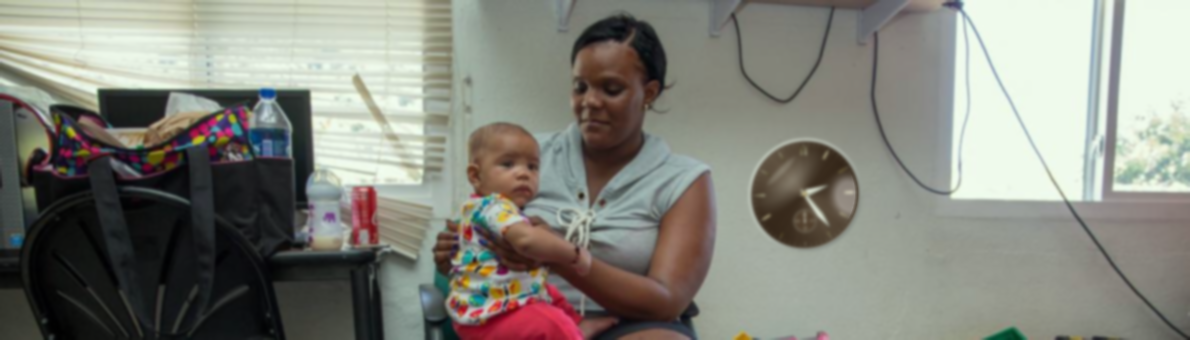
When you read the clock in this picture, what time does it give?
2:24
